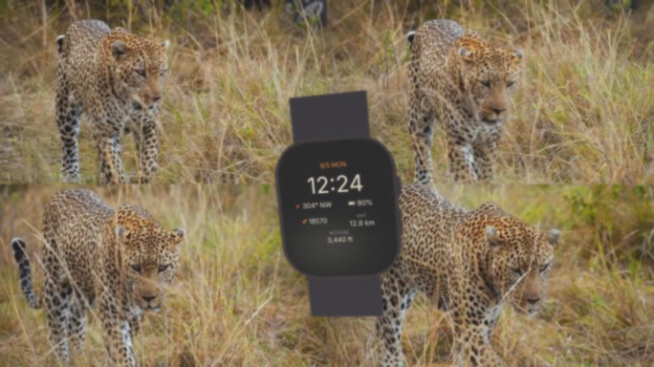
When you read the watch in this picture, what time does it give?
12:24
